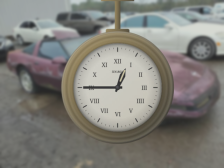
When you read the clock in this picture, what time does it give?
12:45
